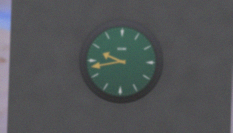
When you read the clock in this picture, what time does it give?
9:43
